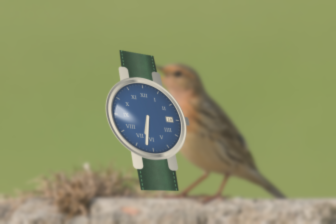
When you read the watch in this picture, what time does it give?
6:32
